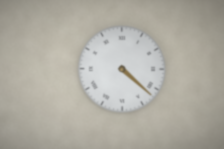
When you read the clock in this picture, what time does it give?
4:22
